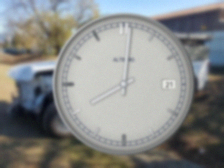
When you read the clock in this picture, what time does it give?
8:01
